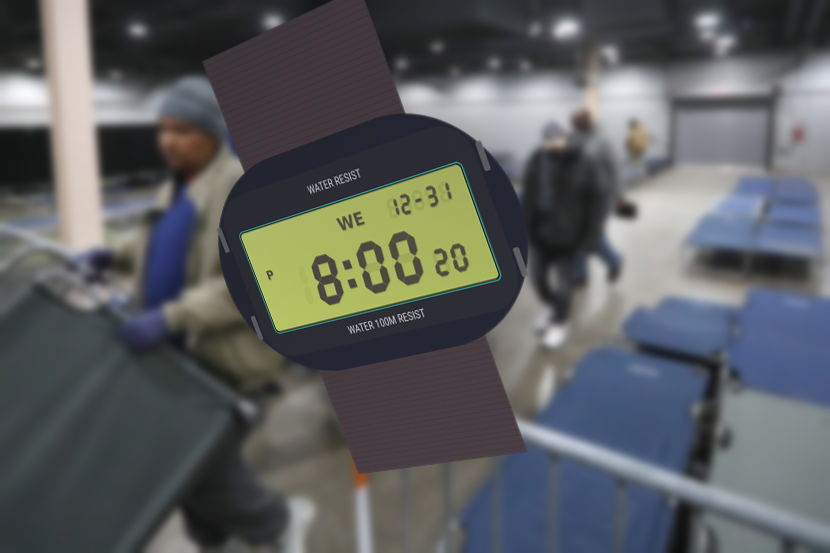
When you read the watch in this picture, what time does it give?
8:00:20
